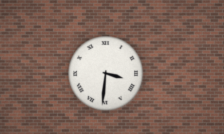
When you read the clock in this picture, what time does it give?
3:31
